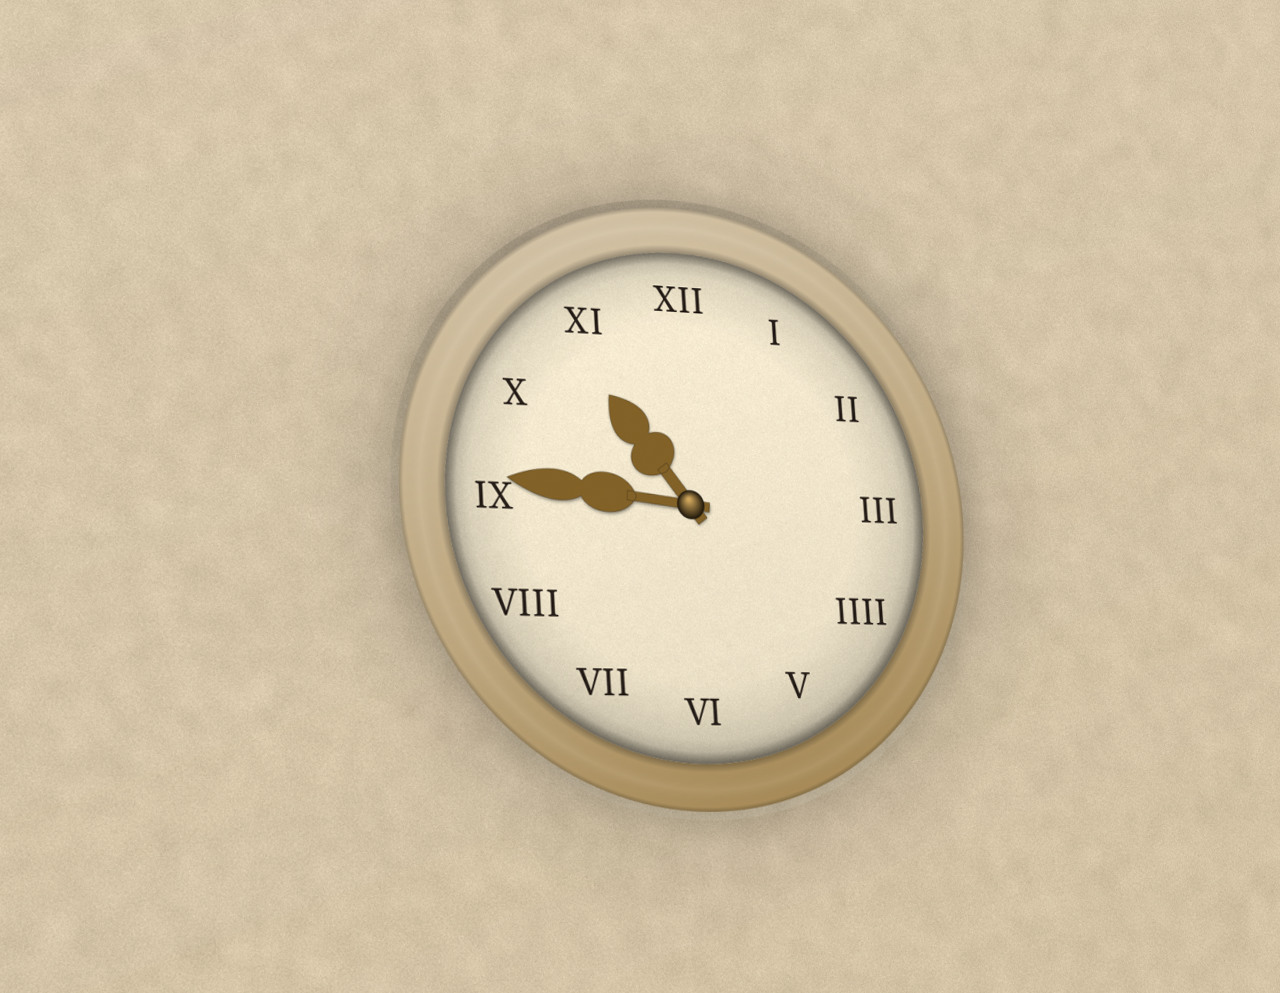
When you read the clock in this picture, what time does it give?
10:46
